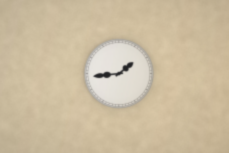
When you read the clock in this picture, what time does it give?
1:44
